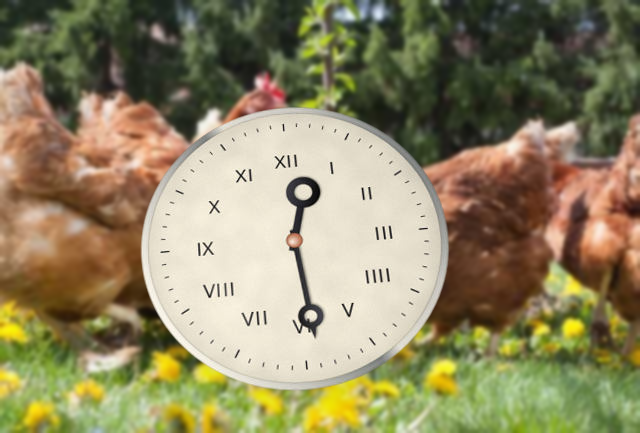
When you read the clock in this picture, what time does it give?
12:29
